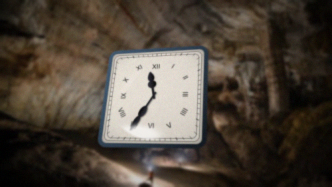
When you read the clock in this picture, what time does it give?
11:35
